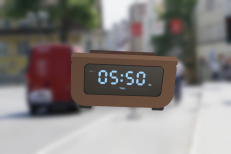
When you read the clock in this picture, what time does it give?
5:50
